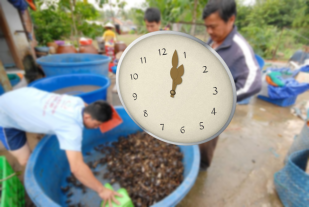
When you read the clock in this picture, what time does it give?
1:03
